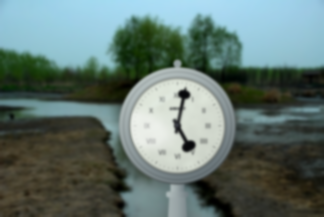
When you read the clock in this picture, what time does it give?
5:02
